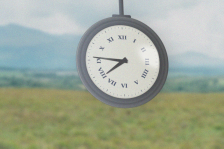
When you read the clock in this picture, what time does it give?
7:46
